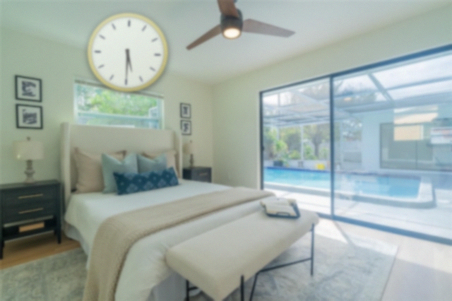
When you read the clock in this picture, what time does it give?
5:30
